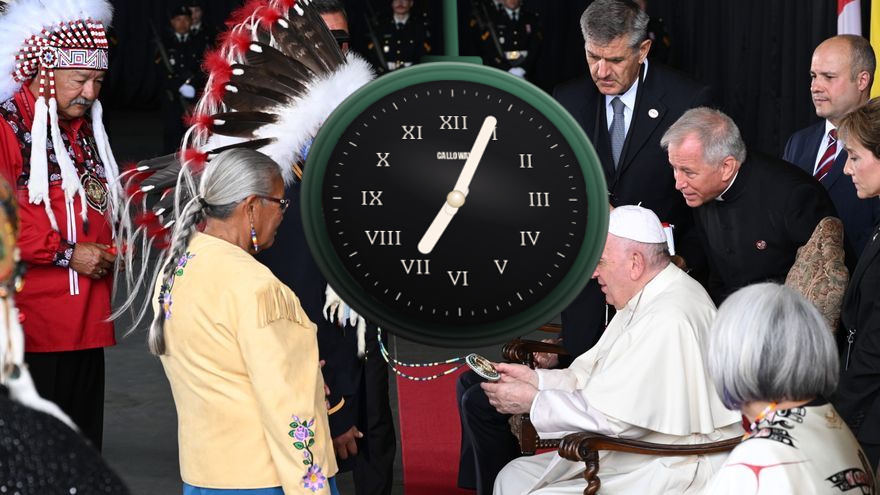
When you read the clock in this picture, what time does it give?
7:04
